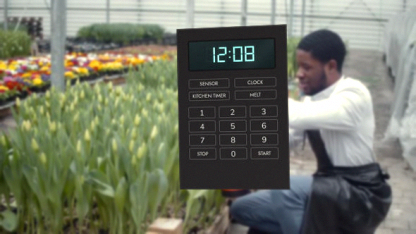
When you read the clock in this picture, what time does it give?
12:08
